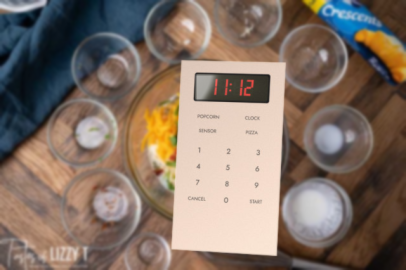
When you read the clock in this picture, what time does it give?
11:12
